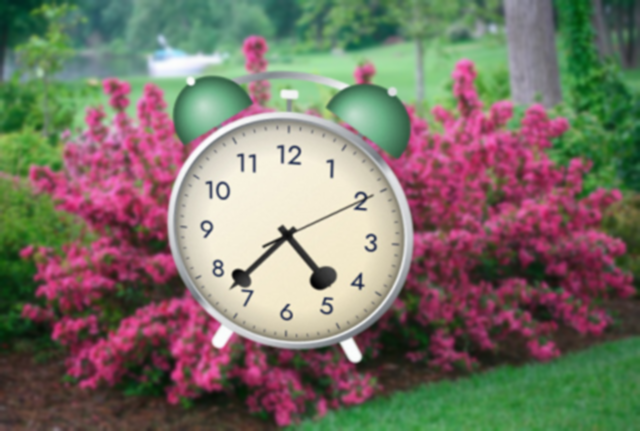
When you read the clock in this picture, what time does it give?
4:37:10
